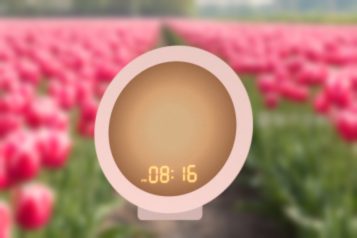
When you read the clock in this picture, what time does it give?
8:16
